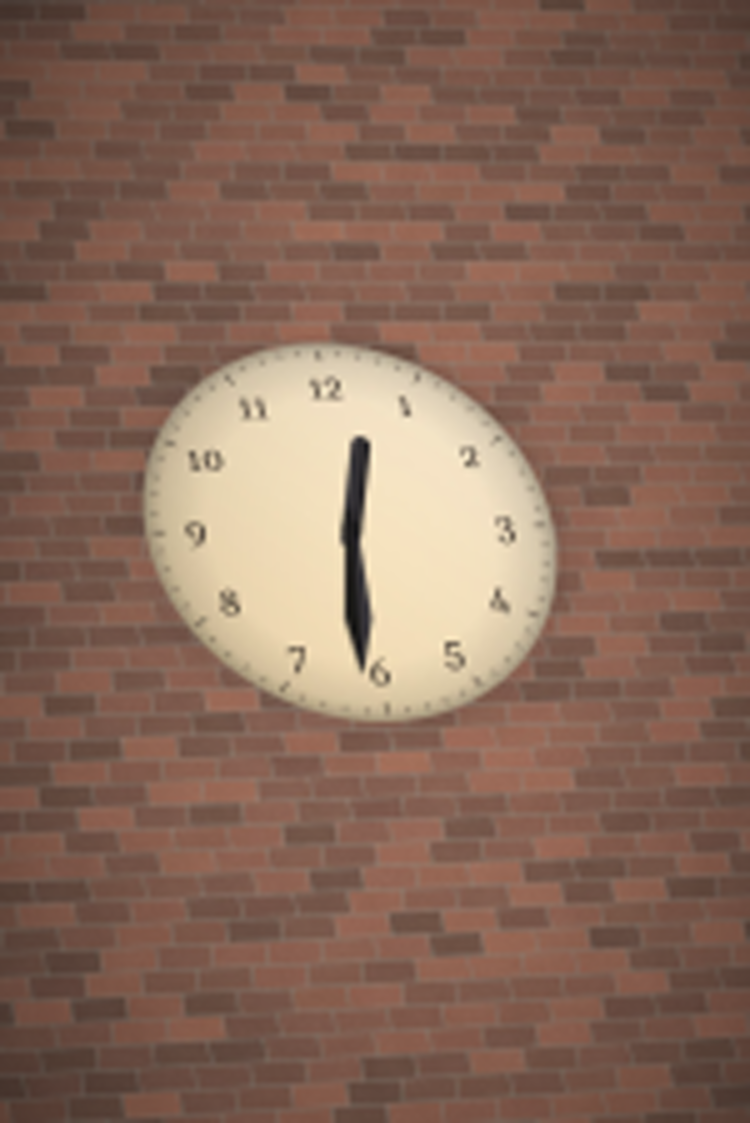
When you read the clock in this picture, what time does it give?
12:31
